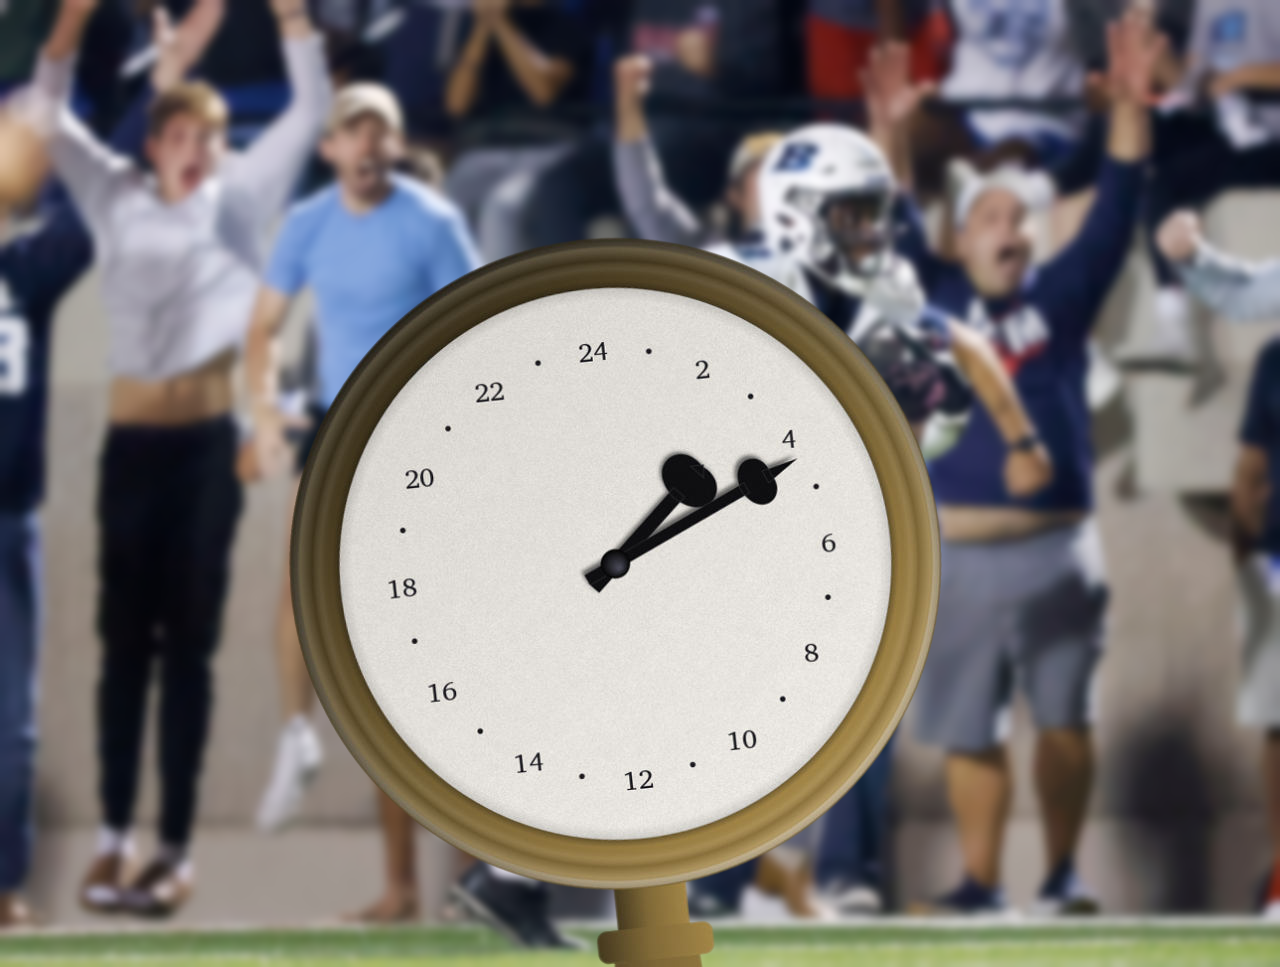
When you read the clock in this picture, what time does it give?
3:11
